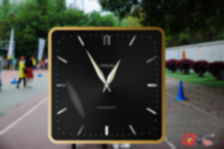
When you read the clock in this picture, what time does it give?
12:55
